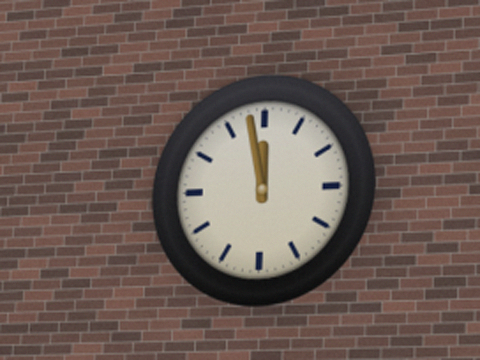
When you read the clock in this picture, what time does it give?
11:58
